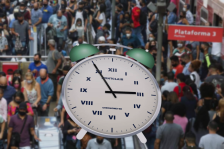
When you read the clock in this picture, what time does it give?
2:55
